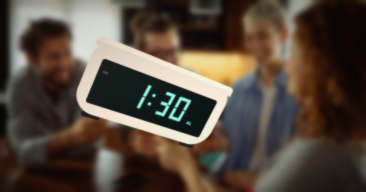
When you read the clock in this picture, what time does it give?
1:30
